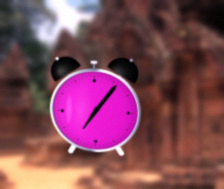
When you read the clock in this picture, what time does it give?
7:06
